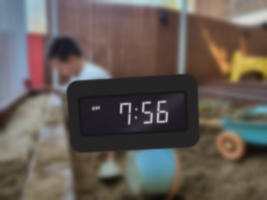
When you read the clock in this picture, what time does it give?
7:56
